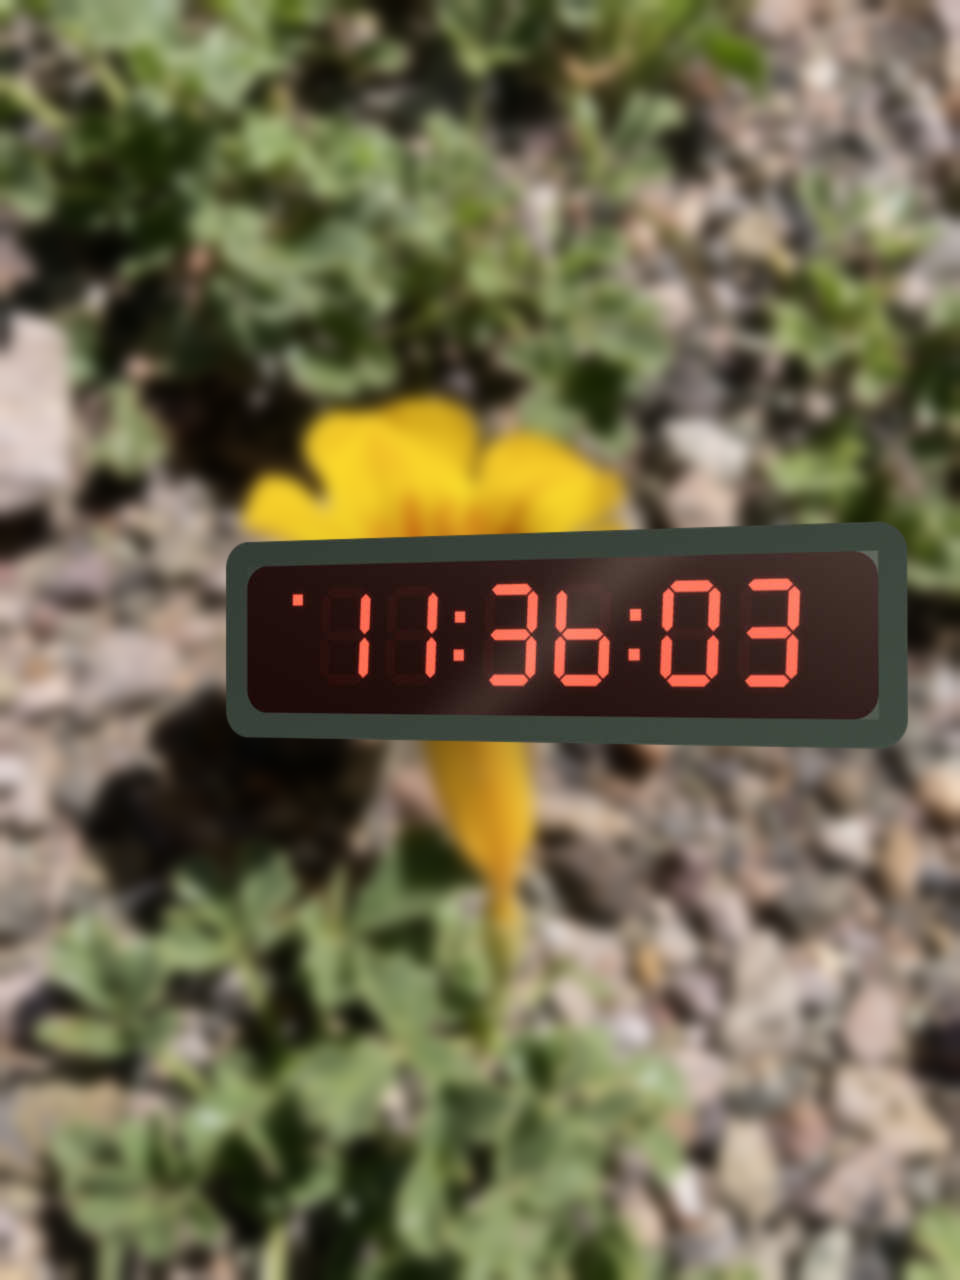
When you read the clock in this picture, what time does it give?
11:36:03
